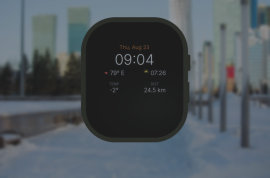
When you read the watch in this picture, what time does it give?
9:04
